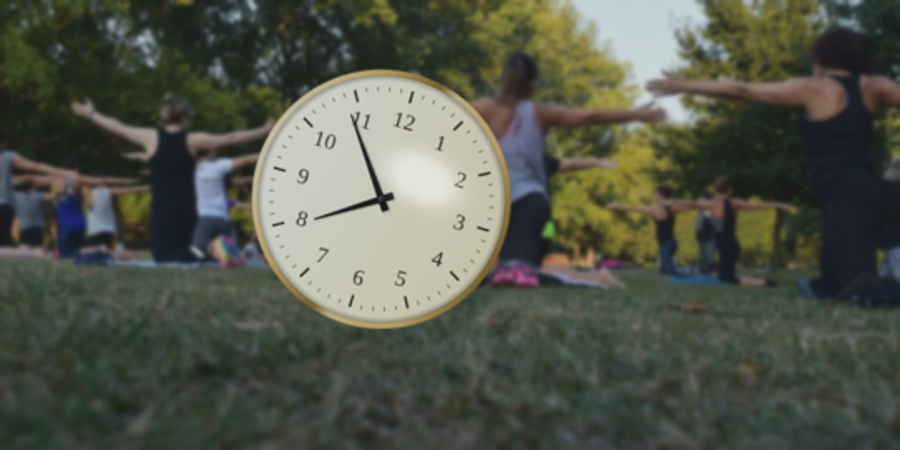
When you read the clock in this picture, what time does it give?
7:54
